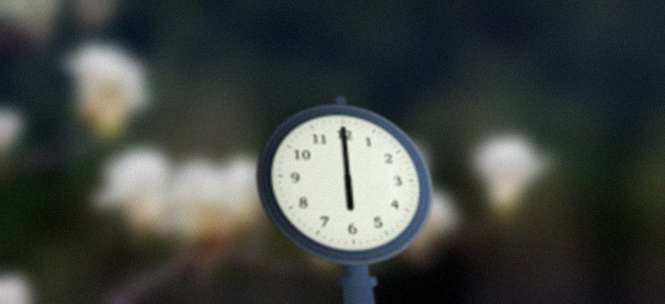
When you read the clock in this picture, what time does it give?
6:00
